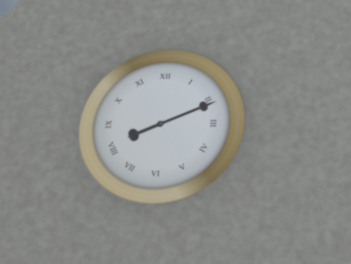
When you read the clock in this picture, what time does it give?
8:11
